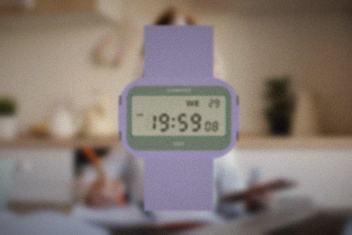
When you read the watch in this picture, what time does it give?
19:59
